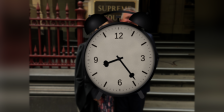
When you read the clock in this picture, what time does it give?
8:24
